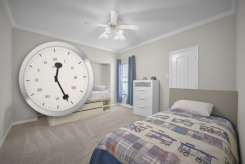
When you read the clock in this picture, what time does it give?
12:26
